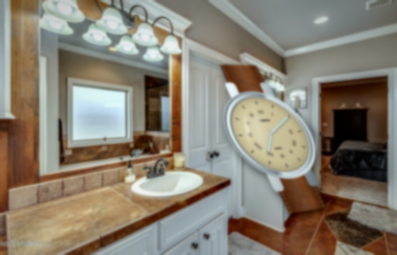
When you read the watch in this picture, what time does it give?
7:10
